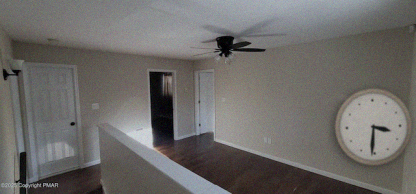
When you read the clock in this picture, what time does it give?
3:31
